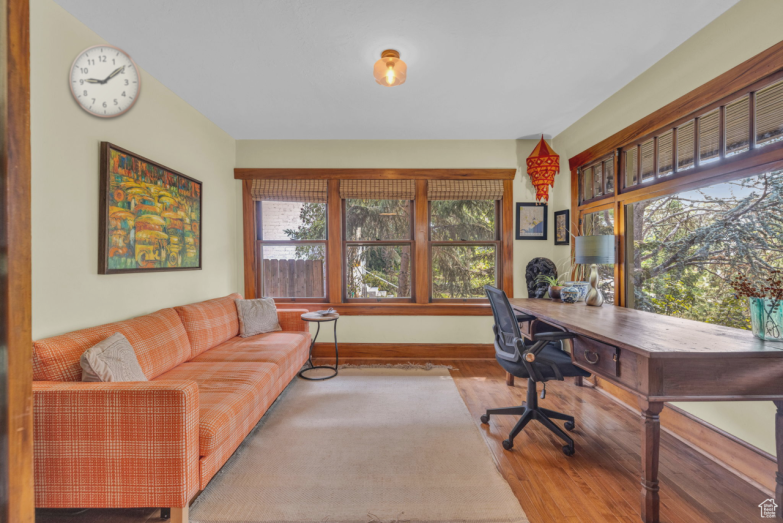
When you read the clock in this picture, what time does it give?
9:09
